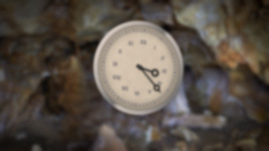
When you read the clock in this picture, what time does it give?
3:22
